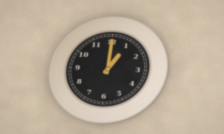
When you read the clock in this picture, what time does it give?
1:00
